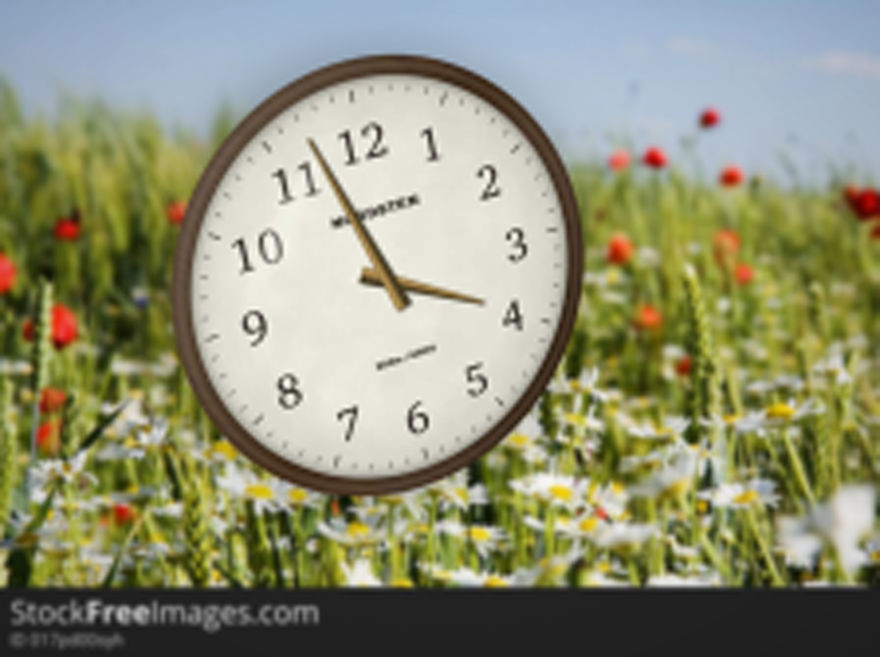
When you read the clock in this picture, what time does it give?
3:57
